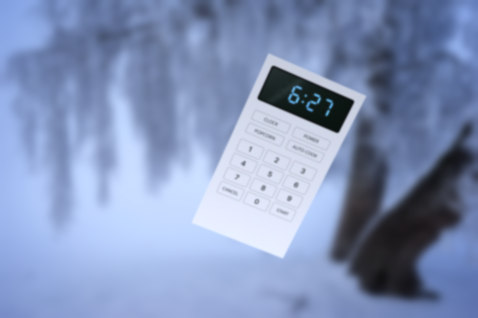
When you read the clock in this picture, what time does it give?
6:27
